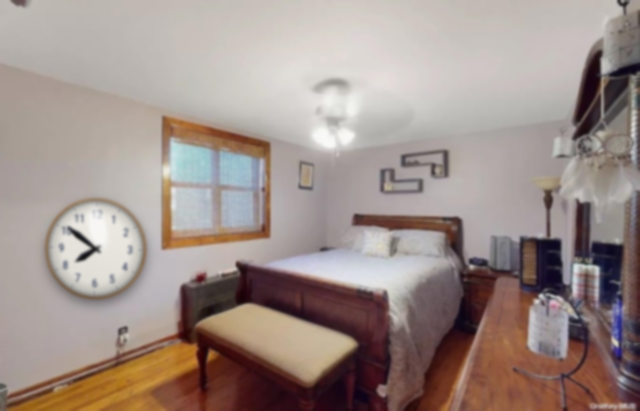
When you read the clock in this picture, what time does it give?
7:51
